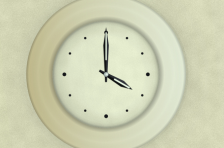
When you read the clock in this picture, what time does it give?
4:00
